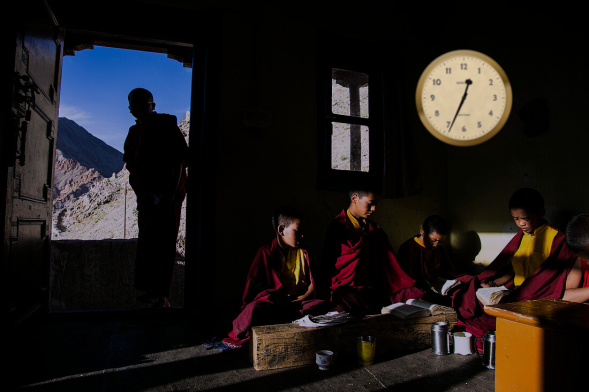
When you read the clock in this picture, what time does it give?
12:34
